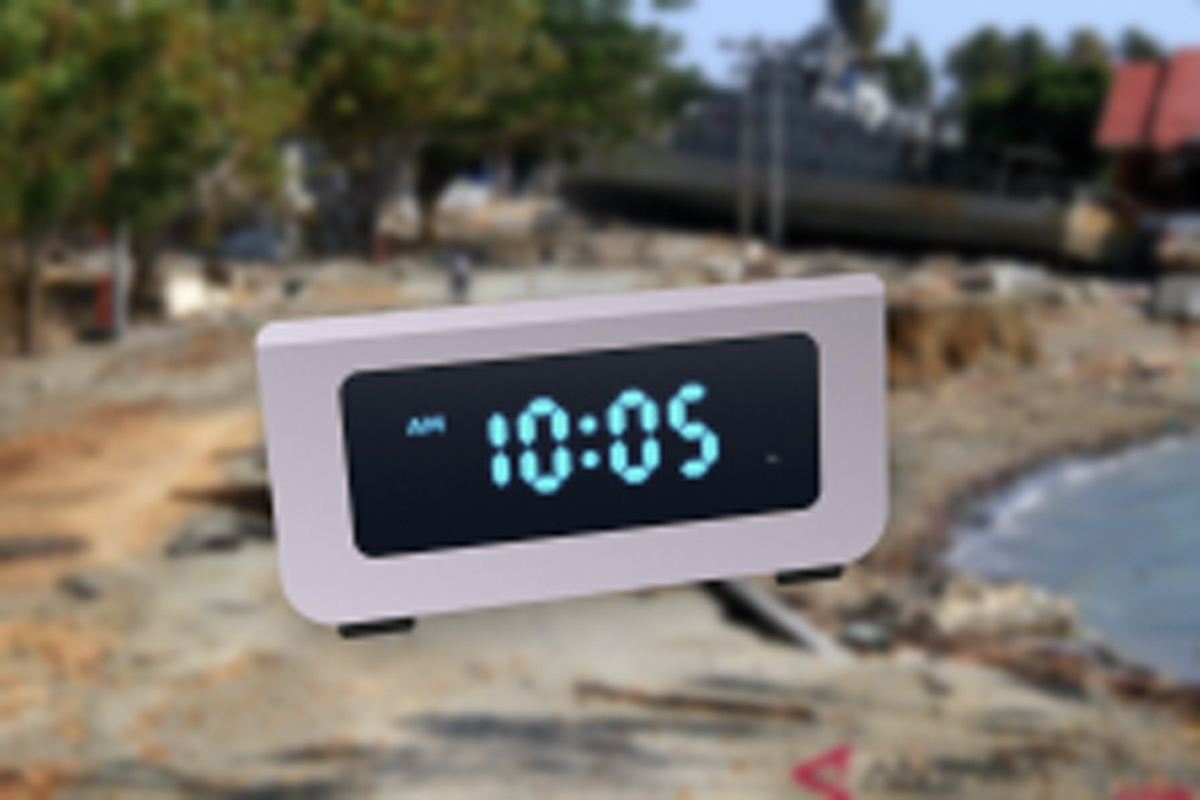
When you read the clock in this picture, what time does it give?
10:05
